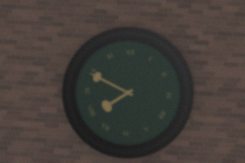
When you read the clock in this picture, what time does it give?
7:49
